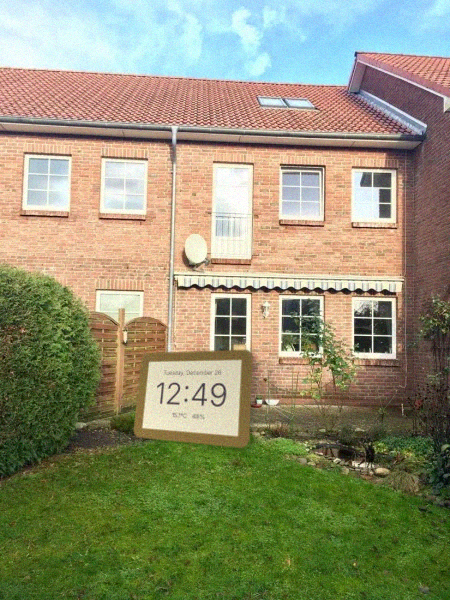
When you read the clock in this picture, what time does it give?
12:49
